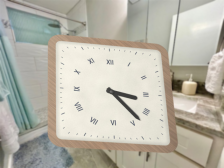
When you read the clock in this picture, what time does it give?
3:23
